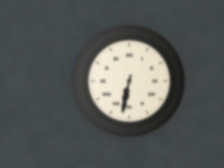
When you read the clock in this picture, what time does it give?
6:32
